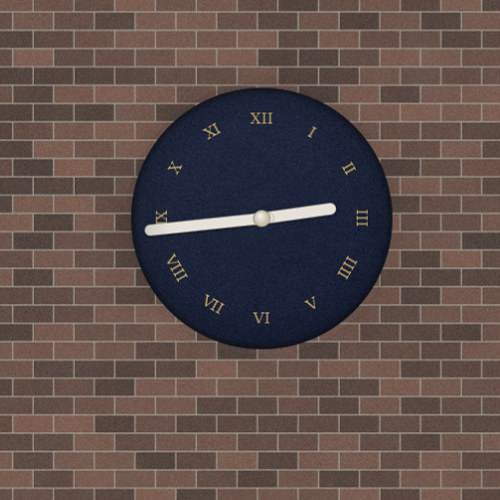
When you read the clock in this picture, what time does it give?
2:44
